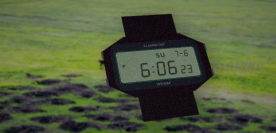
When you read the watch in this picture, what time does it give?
6:06:23
